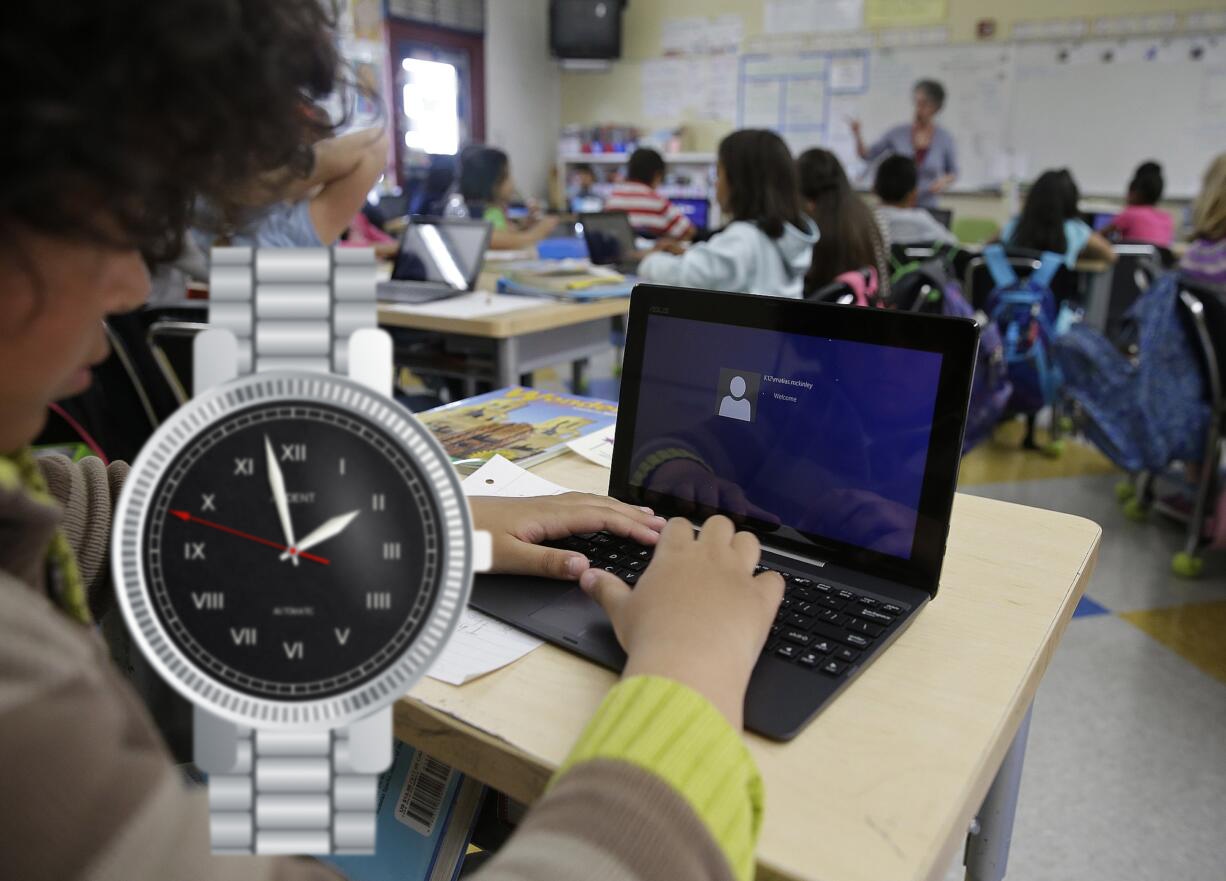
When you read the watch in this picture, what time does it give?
1:57:48
